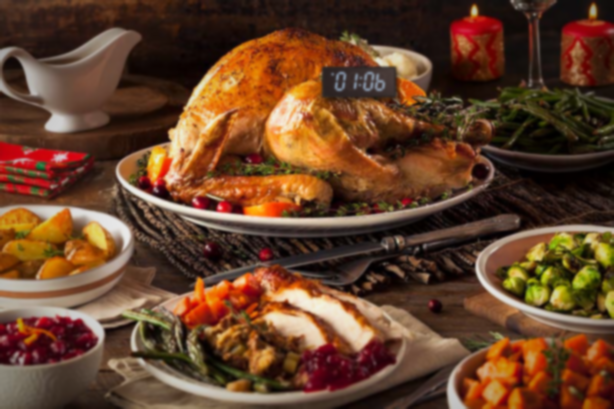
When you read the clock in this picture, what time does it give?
1:06
